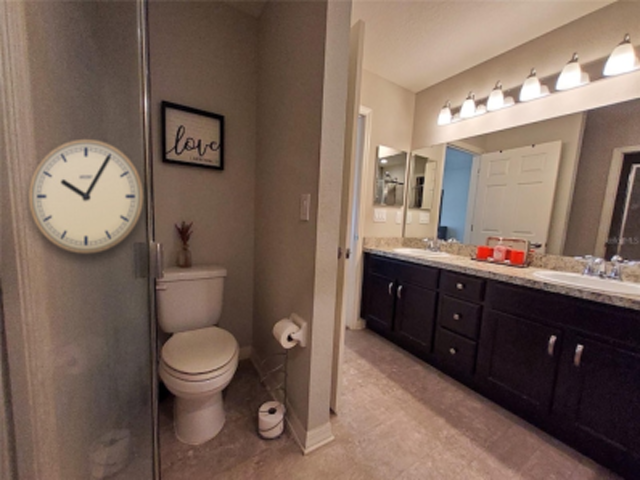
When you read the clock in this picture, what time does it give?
10:05
